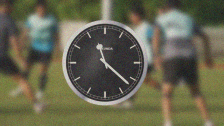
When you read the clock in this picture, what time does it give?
11:22
